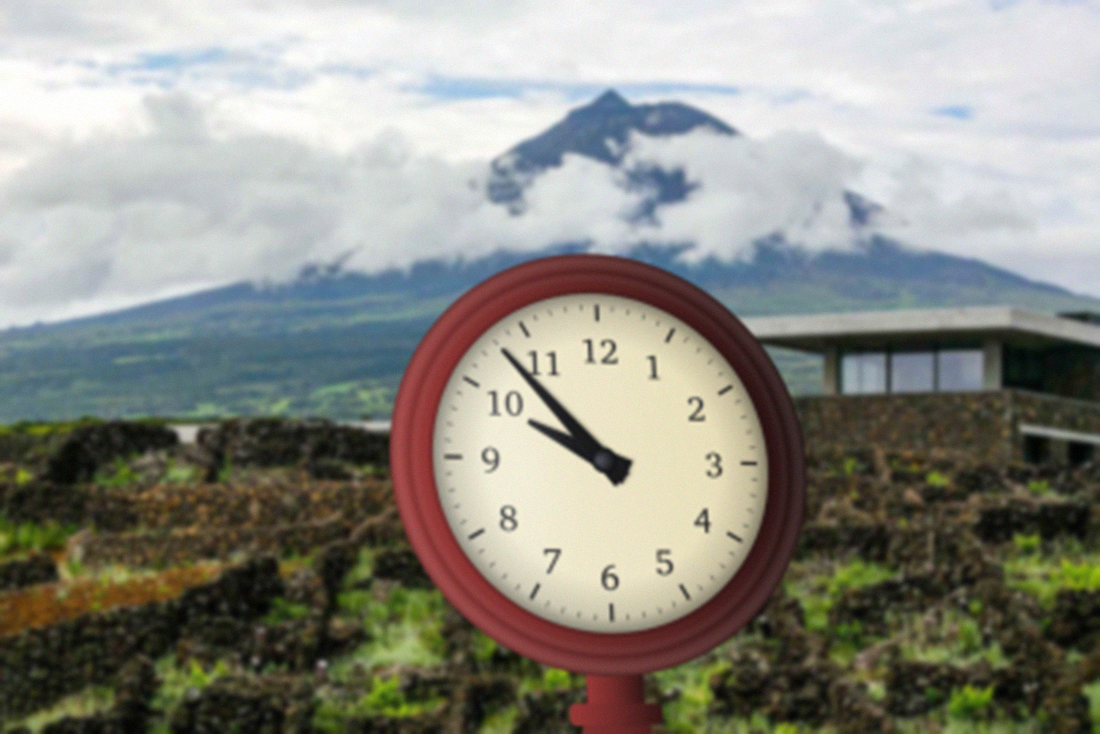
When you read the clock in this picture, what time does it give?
9:53
